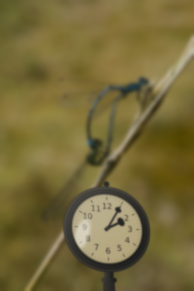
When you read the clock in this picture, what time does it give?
2:05
